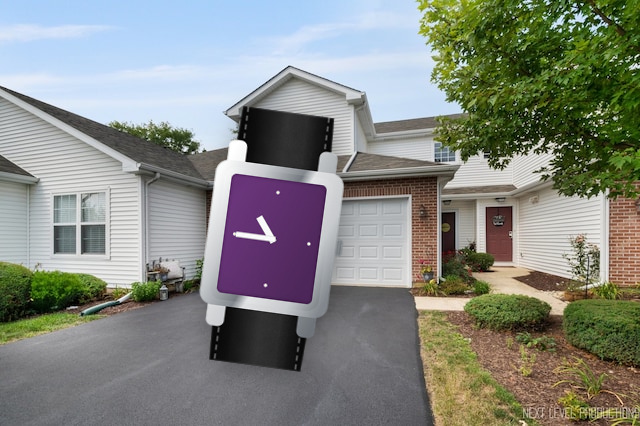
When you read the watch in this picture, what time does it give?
10:45
